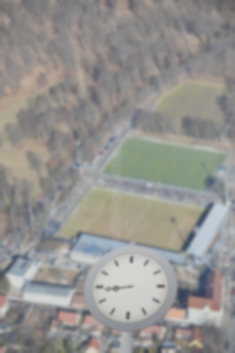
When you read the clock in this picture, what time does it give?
8:44
